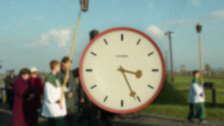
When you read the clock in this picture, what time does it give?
3:26
